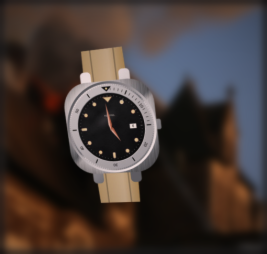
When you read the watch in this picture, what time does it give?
4:59
